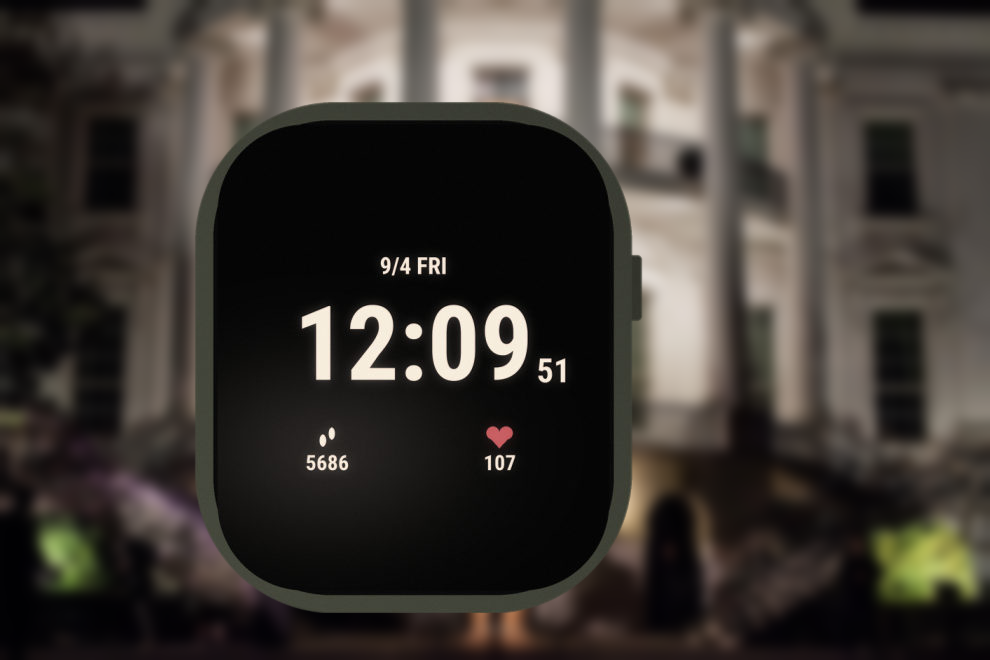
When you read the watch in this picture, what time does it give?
12:09:51
